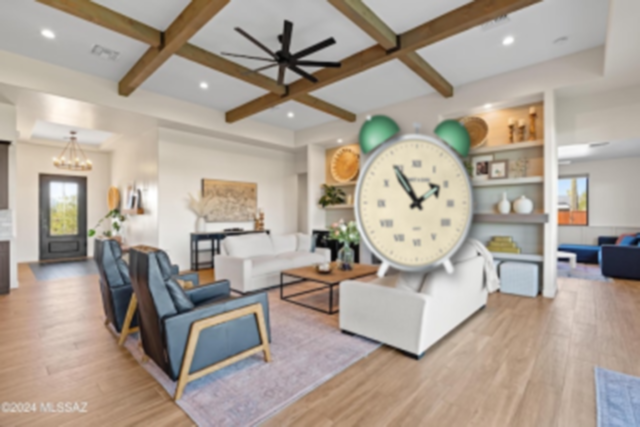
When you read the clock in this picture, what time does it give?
1:54
